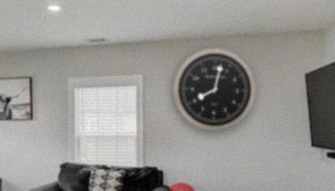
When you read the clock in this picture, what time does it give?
8:02
